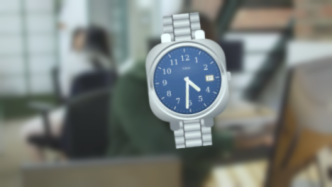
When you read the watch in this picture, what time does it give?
4:31
